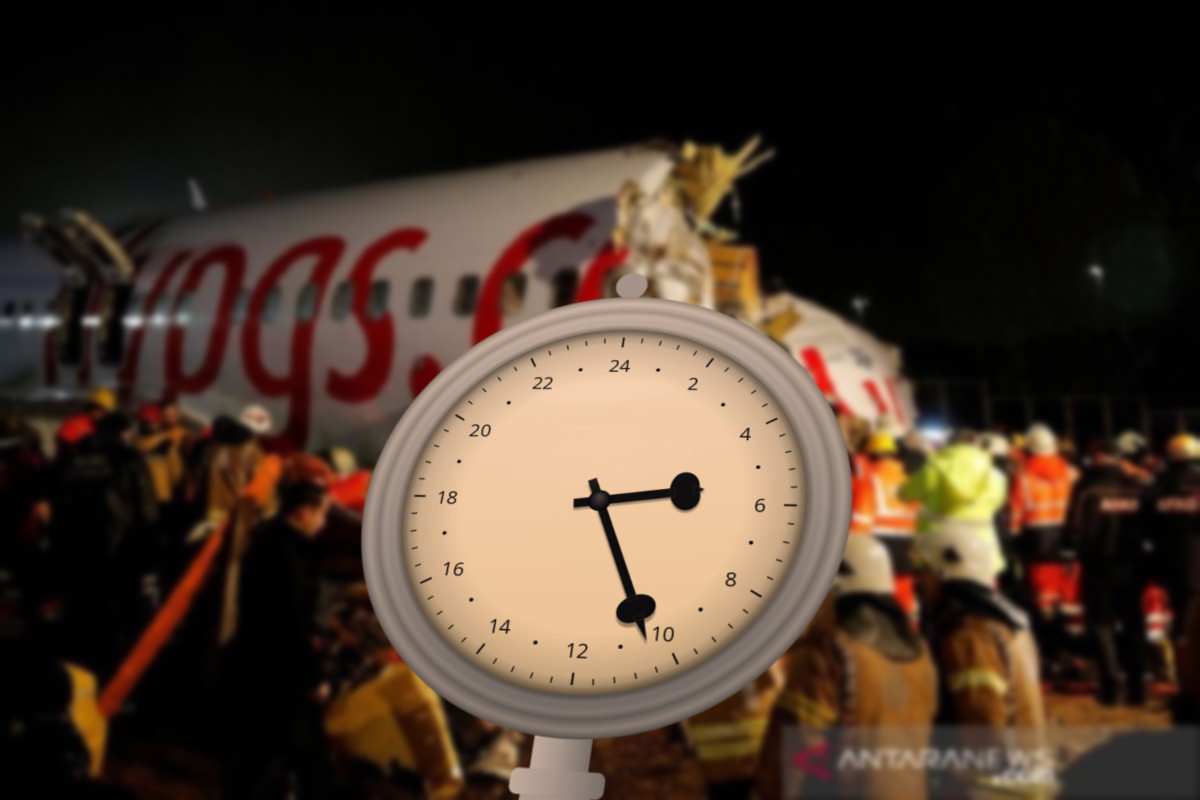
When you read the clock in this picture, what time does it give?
5:26
